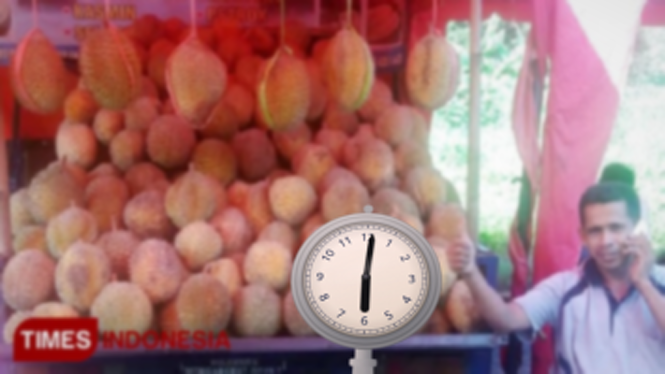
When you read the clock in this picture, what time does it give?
6:01
